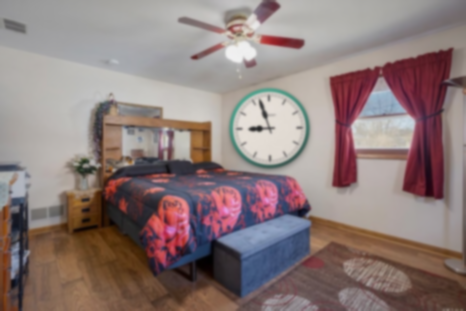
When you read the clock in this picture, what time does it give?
8:57
